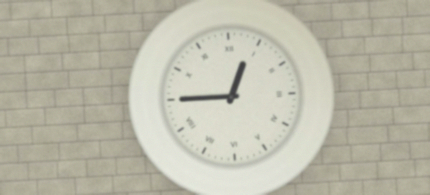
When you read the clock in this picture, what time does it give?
12:45
